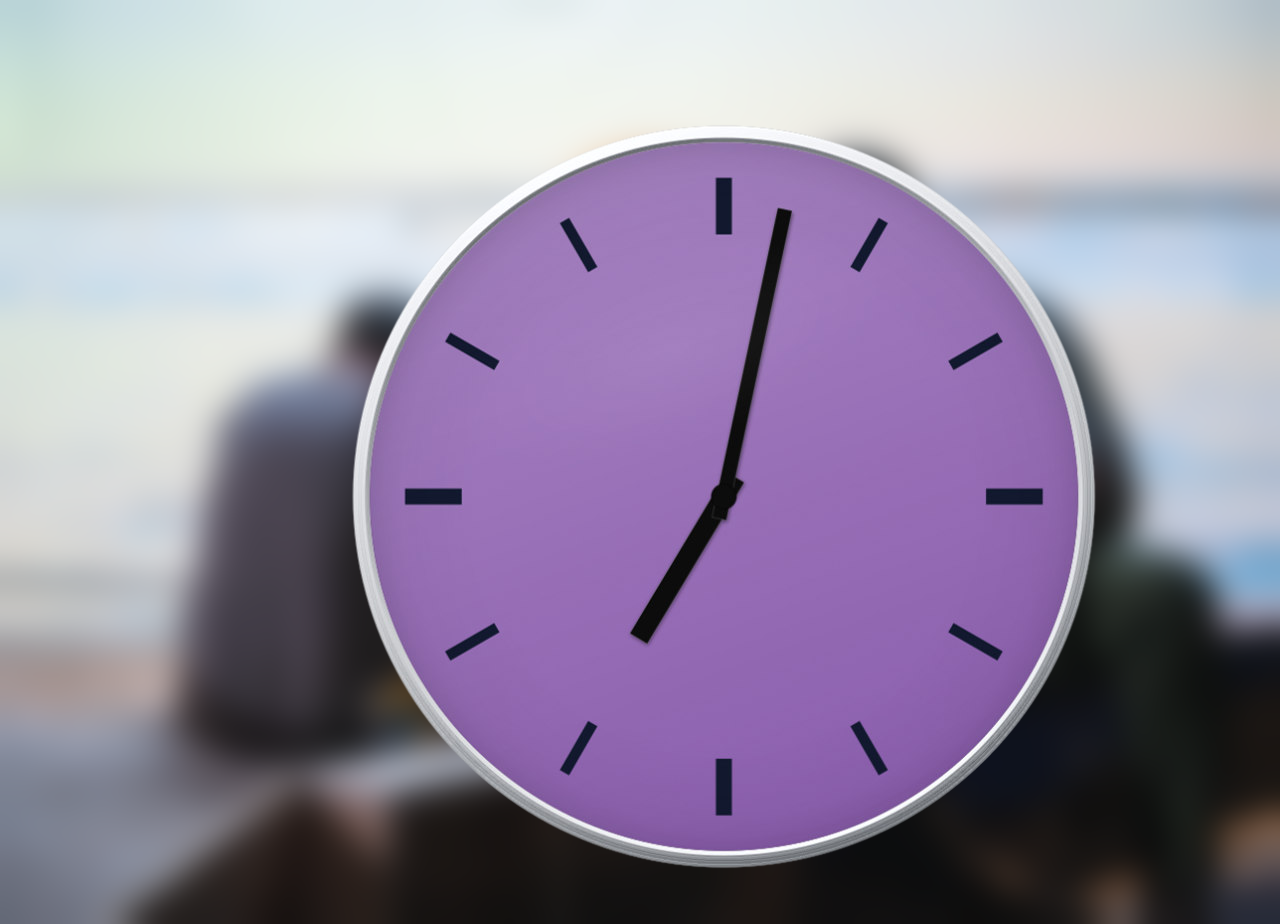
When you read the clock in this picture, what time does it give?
7:02
